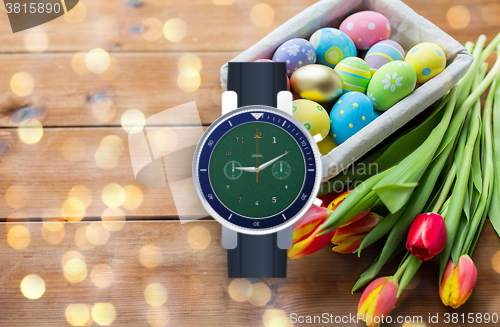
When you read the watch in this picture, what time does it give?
9:10
